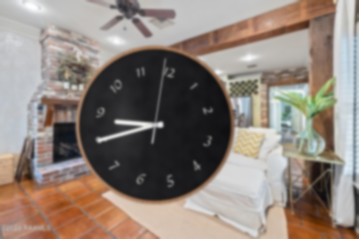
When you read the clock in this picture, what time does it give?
8:39:59
